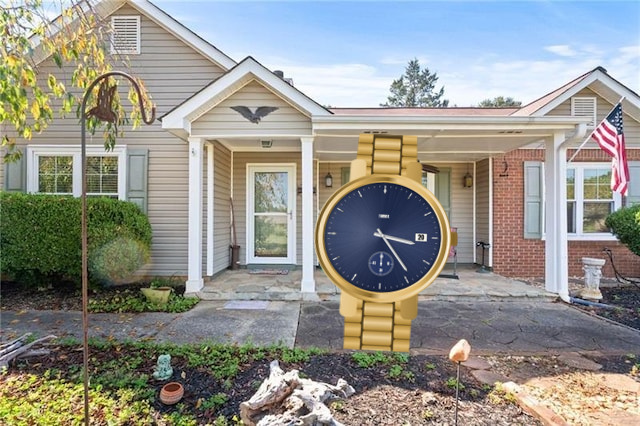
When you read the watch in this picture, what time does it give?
3:24
